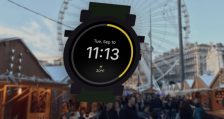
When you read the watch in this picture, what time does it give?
11:13
